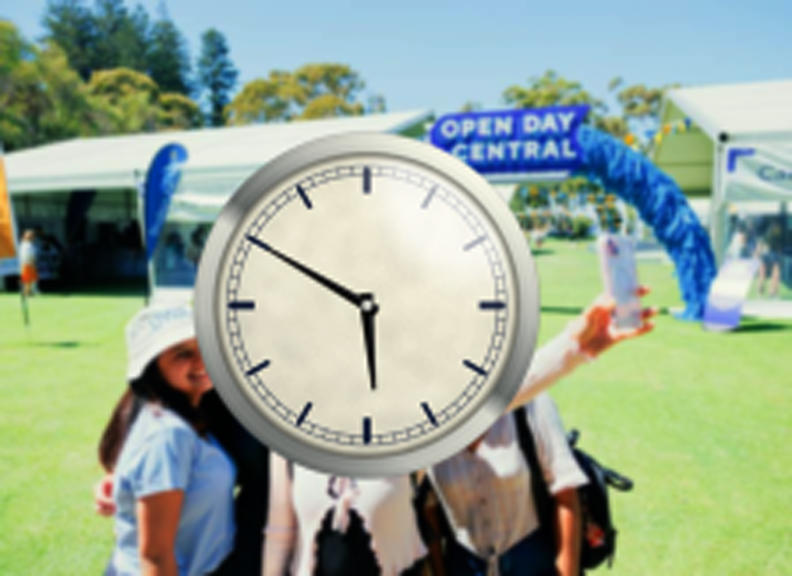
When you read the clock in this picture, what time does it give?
5:50
